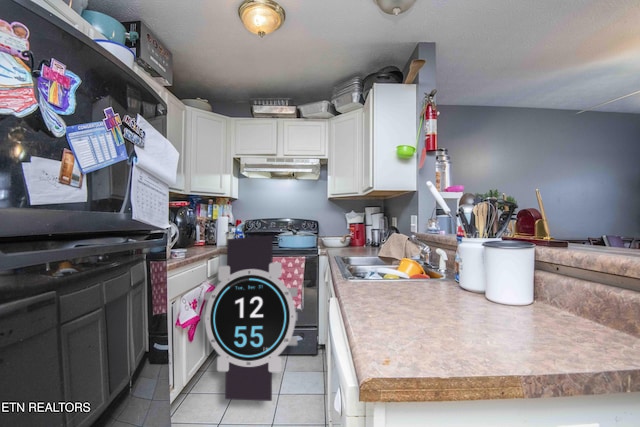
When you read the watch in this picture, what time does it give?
12:55
